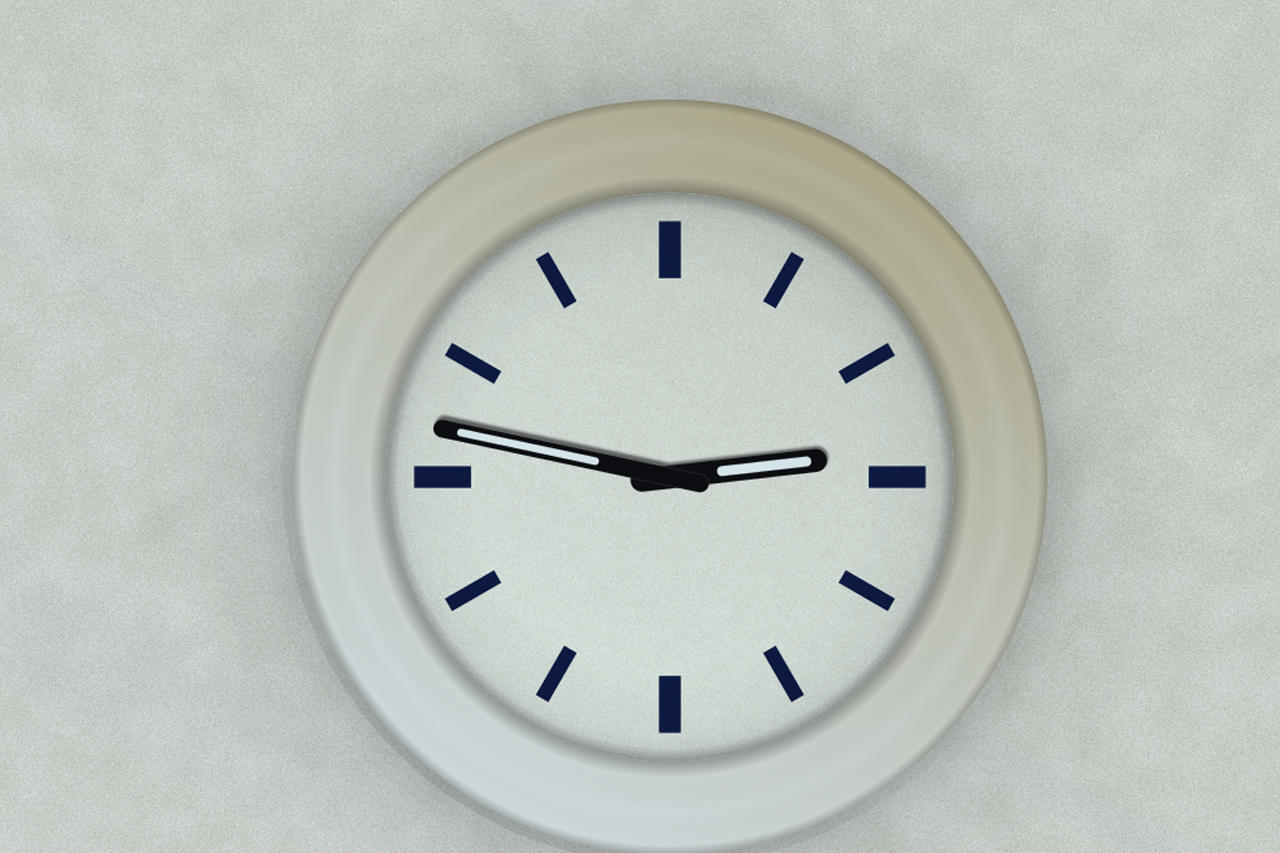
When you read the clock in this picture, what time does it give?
2:47
